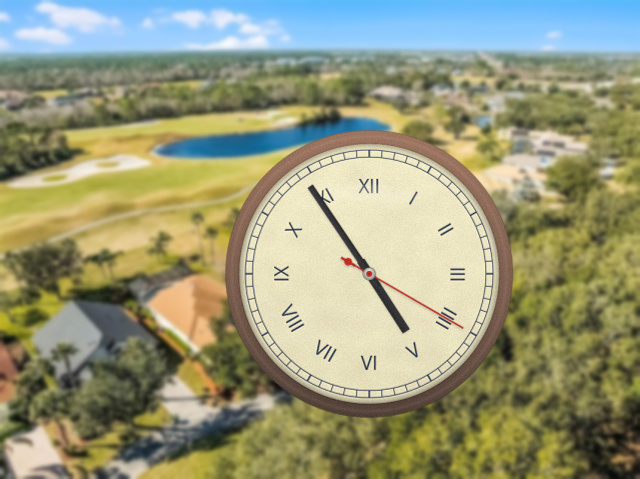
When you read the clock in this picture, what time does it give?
4:54:20
